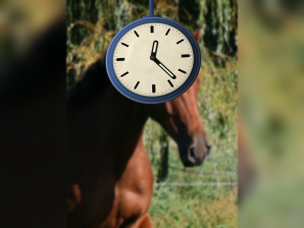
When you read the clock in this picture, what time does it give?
12:23
